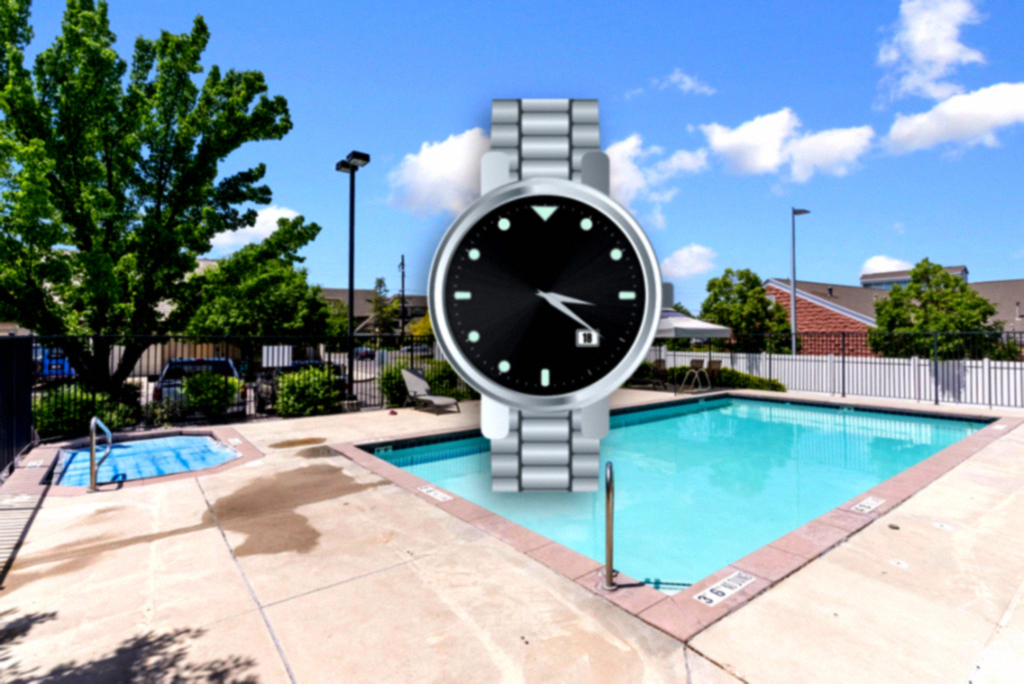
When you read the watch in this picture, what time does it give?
3:21
